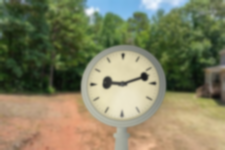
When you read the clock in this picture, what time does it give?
9:12
